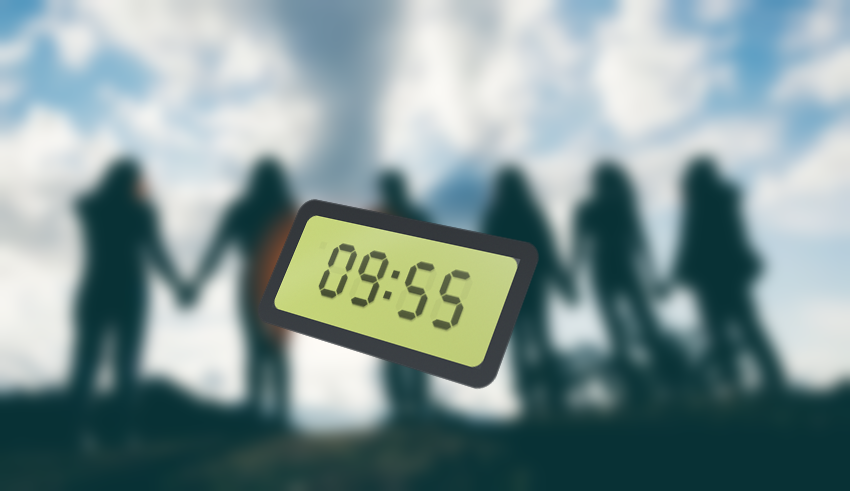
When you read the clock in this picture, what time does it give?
9:55
